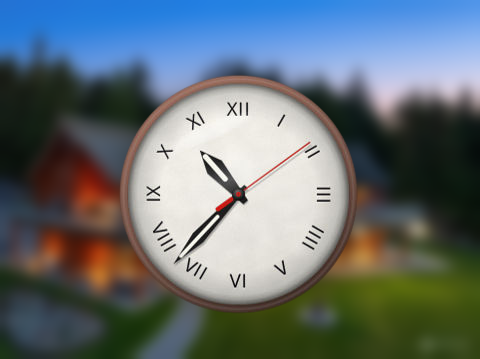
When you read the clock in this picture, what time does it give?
10:37:09
